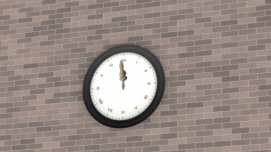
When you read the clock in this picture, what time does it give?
11:59
